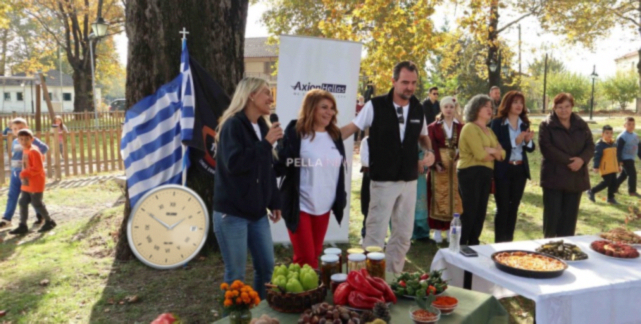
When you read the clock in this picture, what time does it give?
1:50
